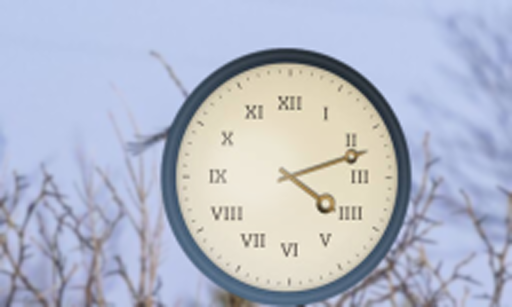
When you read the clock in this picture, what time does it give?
4:12
